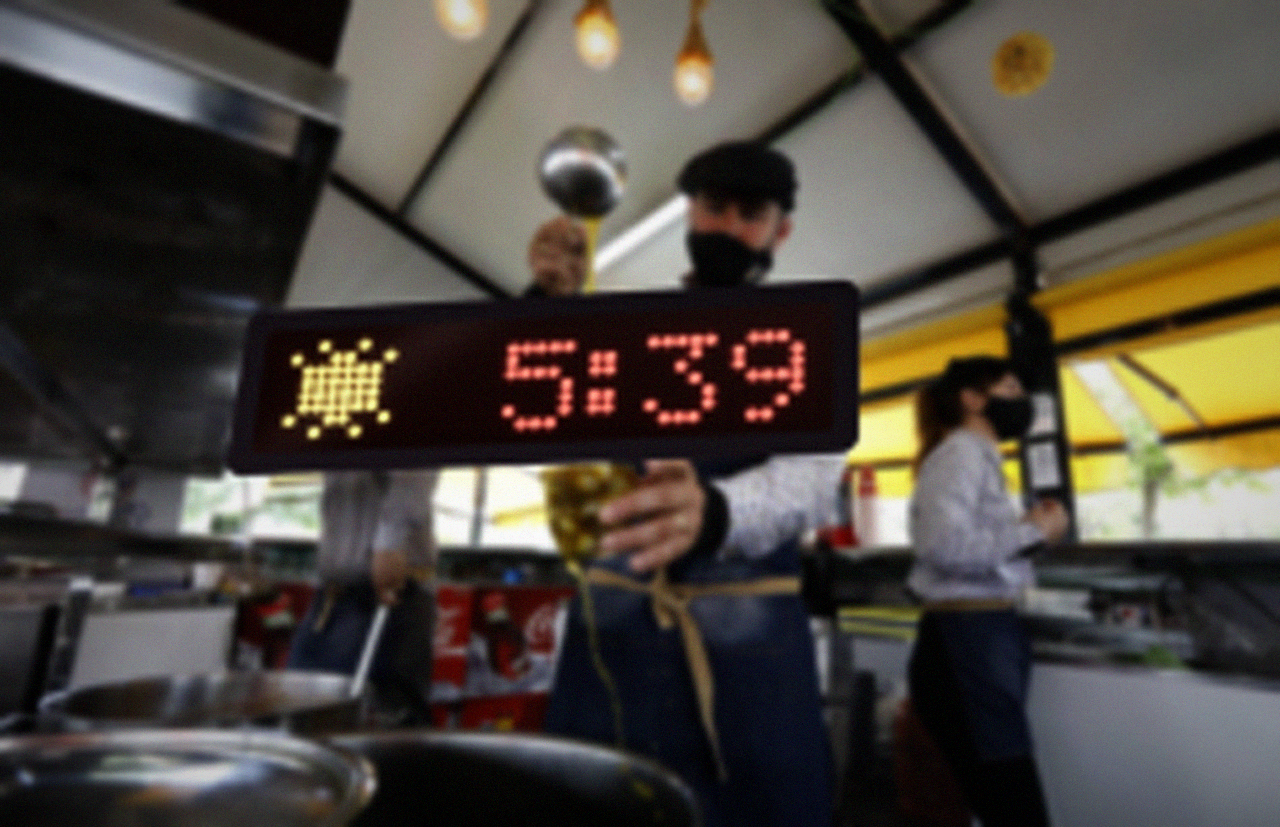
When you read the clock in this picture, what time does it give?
5:39
